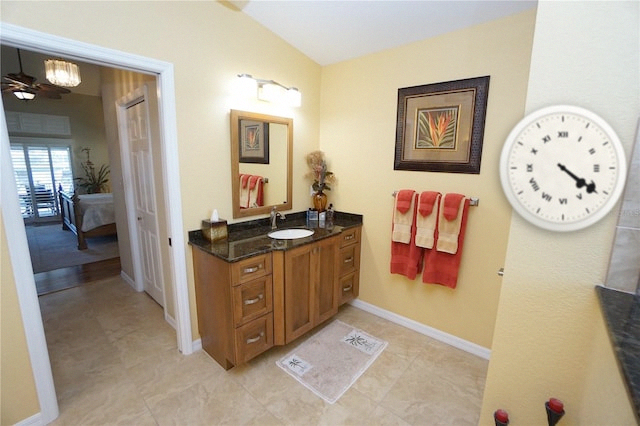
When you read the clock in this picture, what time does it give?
4:21
